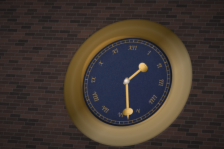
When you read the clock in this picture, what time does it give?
1:28
